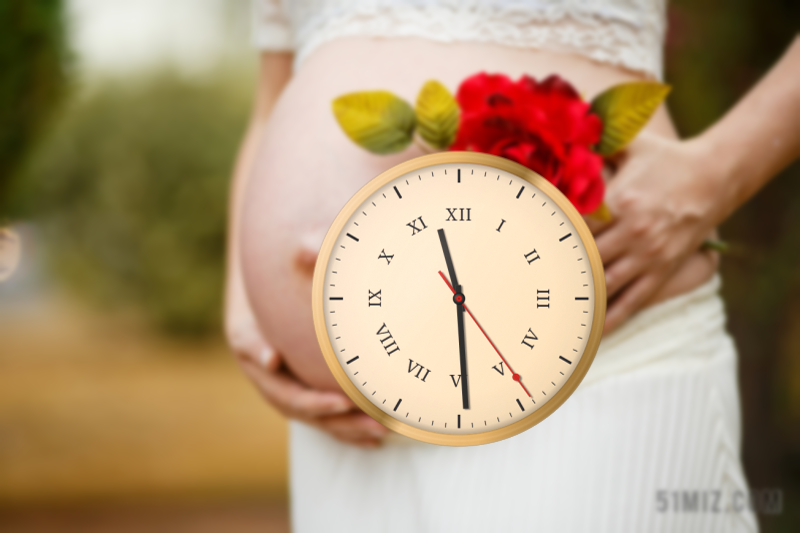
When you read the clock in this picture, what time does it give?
11:29:24
